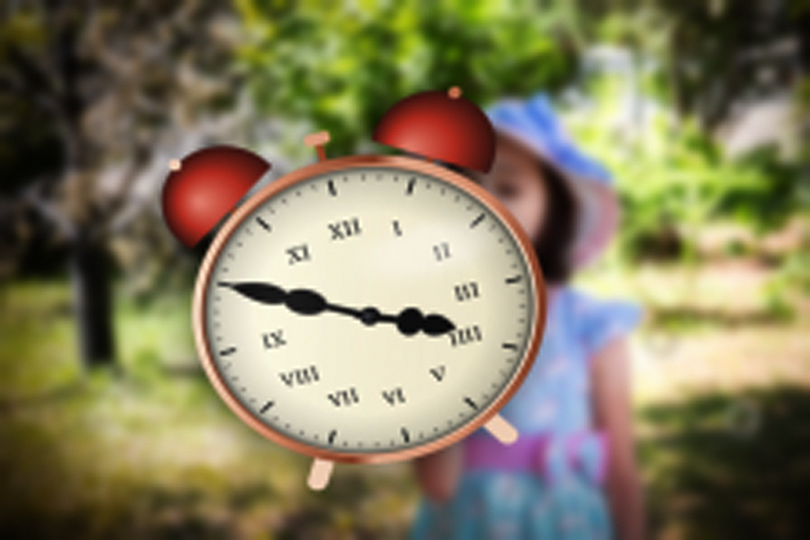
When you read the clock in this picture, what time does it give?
3:50
